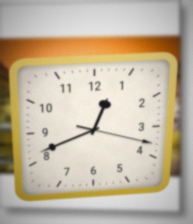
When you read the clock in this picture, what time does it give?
12:41:18
